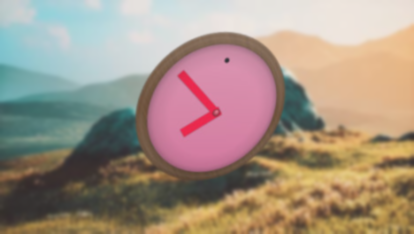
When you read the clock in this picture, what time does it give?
7:52
